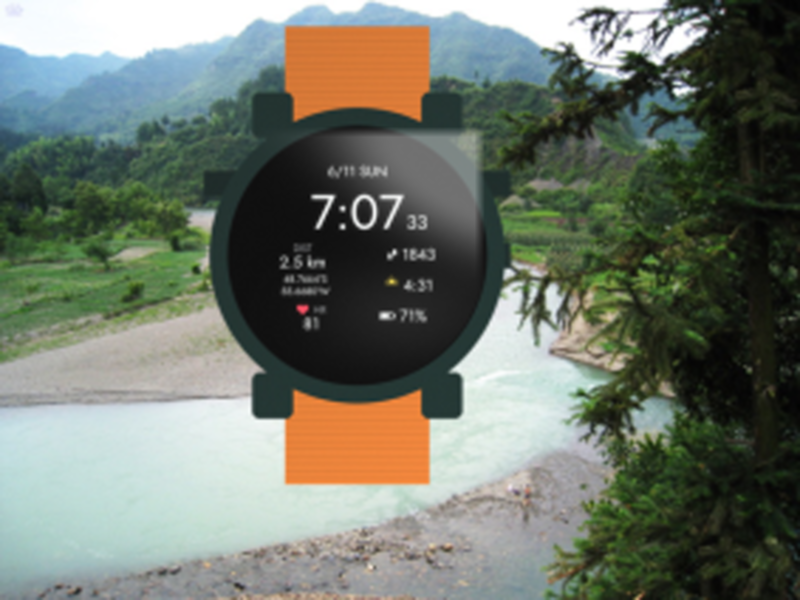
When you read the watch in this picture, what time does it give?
7:07
